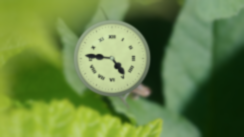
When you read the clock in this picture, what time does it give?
4:46
